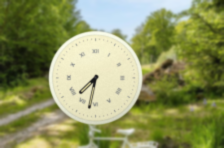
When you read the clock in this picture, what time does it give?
7:32
